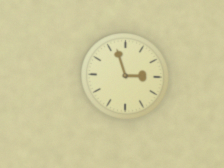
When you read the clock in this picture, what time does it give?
2:57
